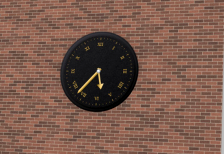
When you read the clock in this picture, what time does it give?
5:37
